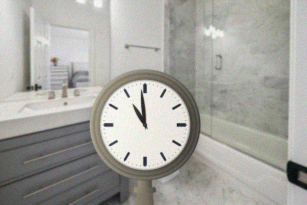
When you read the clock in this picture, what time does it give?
10:59
